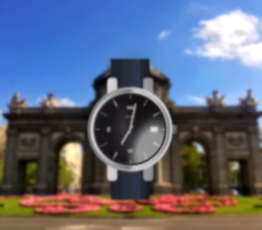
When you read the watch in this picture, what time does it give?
7:02
